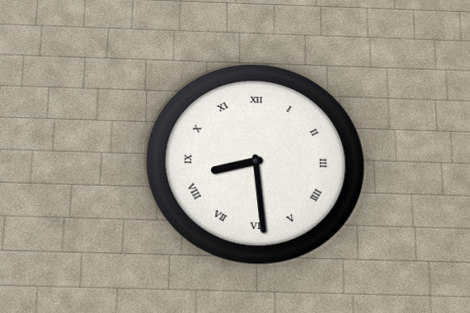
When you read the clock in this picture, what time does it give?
8:29
